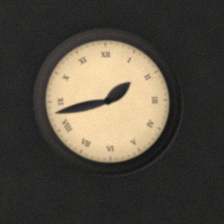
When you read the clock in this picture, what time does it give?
1:43
